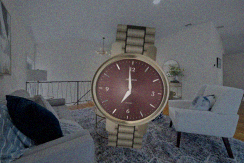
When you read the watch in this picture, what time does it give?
6:59
